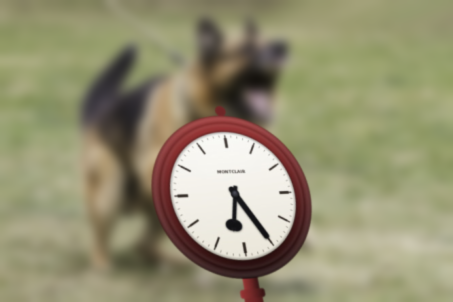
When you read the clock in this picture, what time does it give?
6:25
